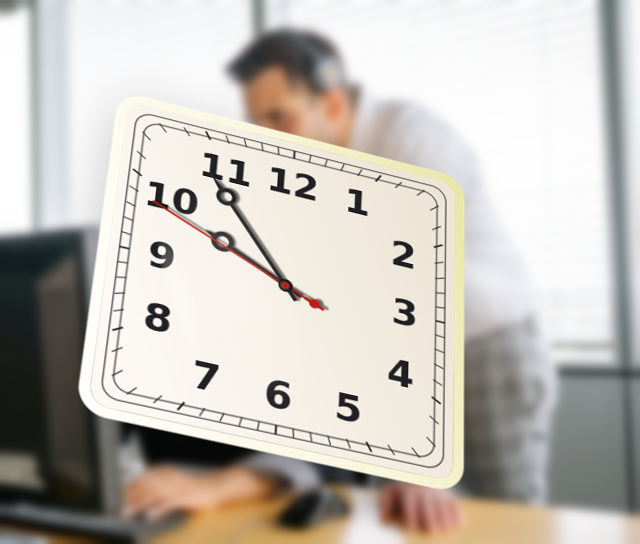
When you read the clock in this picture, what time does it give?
9:53:49
